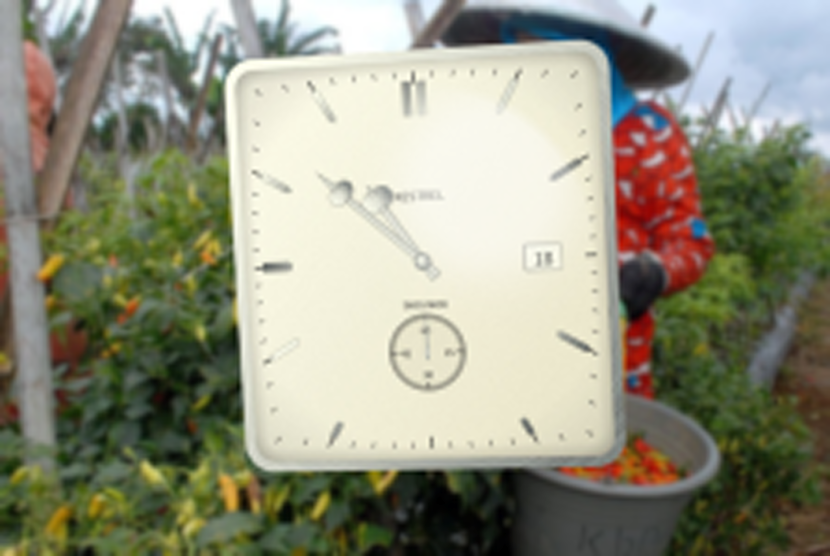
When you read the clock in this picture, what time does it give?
10:52
